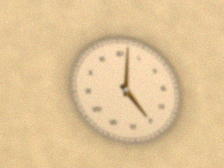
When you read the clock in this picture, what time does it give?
5:02
